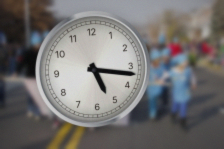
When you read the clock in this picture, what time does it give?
5:17
